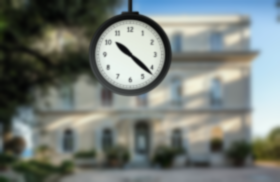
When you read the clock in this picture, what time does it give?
10:22
